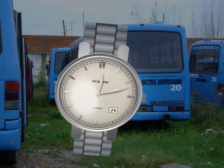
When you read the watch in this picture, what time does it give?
12:12
